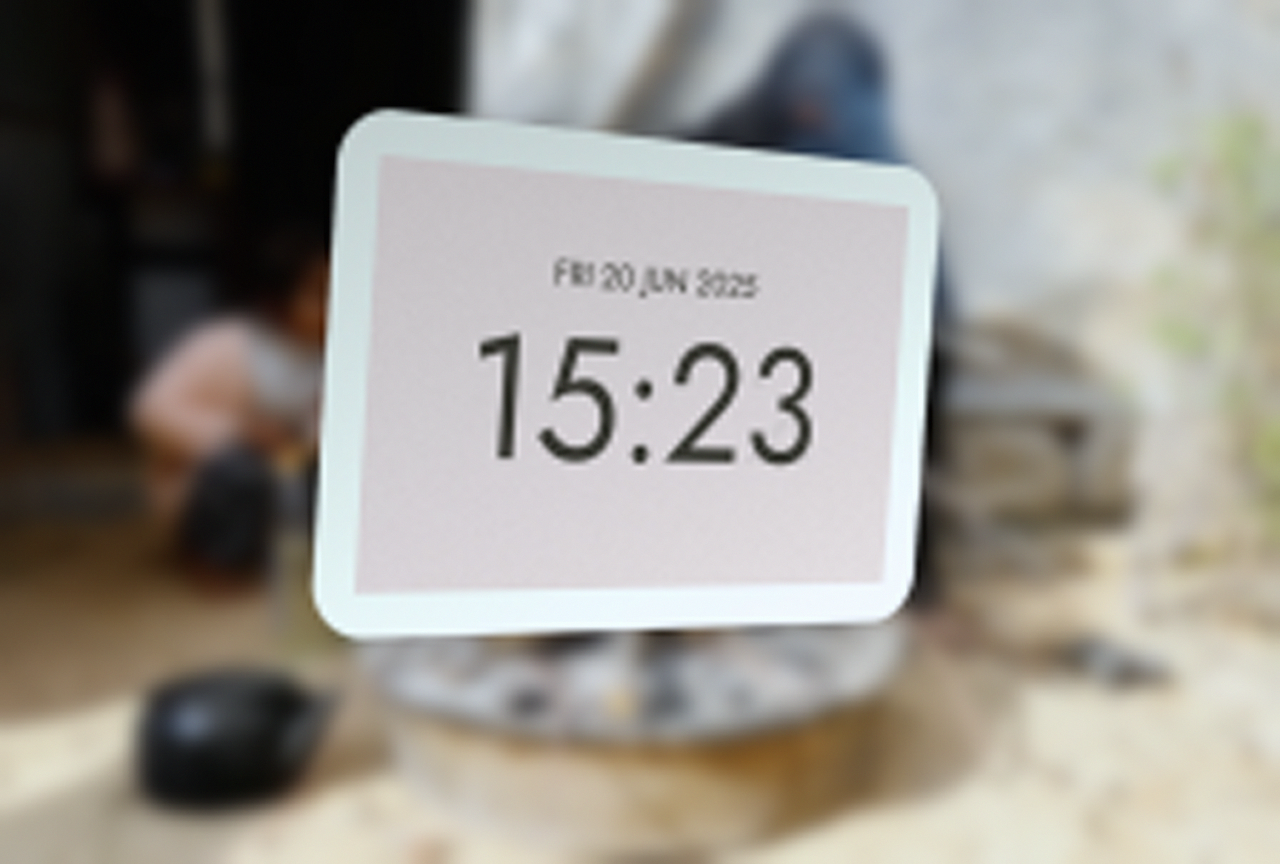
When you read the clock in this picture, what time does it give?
15:23
